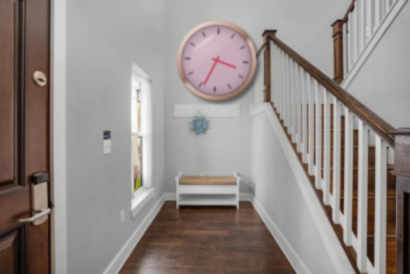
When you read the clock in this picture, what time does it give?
3:34
